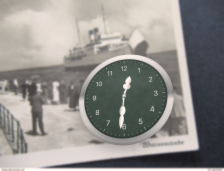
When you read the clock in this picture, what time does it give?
12:31
